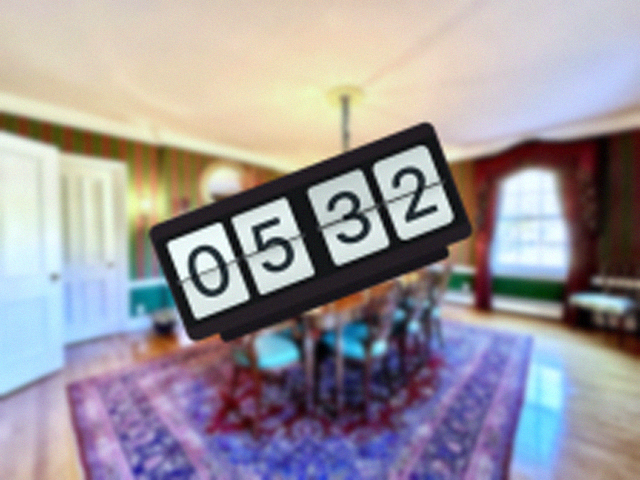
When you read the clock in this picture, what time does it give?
5:32
